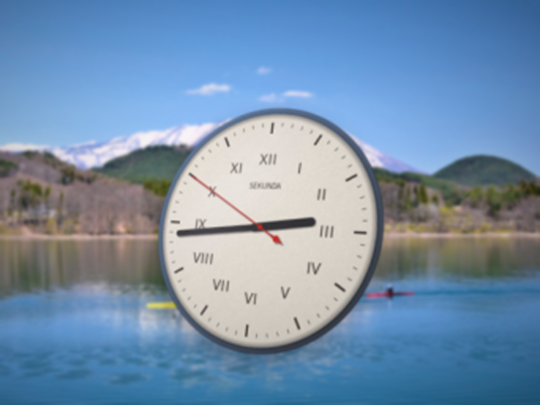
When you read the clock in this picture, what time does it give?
2:43:50
